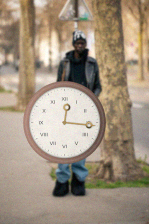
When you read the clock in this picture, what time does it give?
12:16
